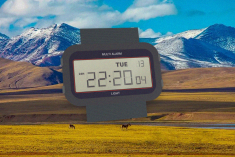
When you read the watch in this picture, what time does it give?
22:20:04
